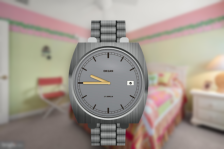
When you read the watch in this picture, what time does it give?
9:45
